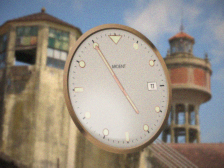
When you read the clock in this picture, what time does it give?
4:55
